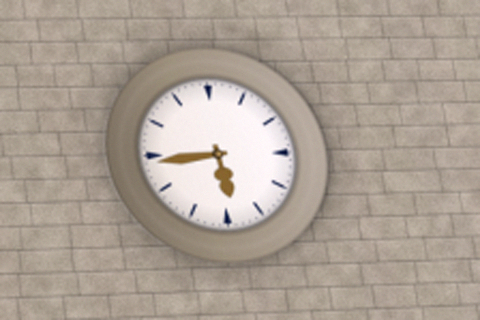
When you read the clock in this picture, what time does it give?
5:44
